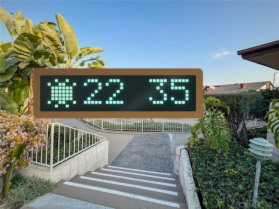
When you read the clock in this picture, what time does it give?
22:35
